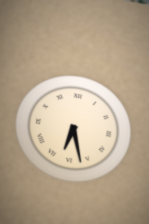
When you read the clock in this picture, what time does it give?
6:27
